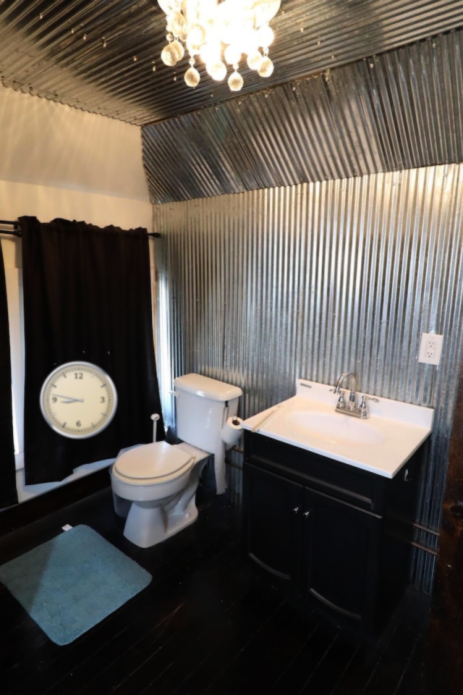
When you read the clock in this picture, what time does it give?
8:47
